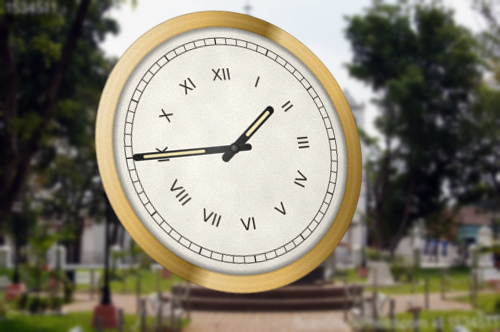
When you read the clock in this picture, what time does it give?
1:45
